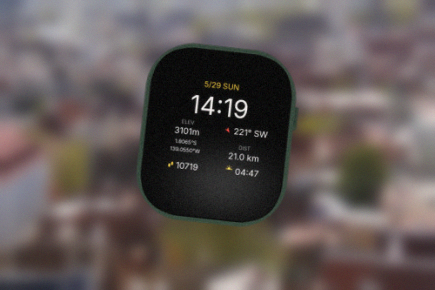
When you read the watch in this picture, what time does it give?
14:19
